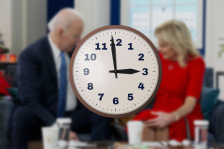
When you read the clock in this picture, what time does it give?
2:59
